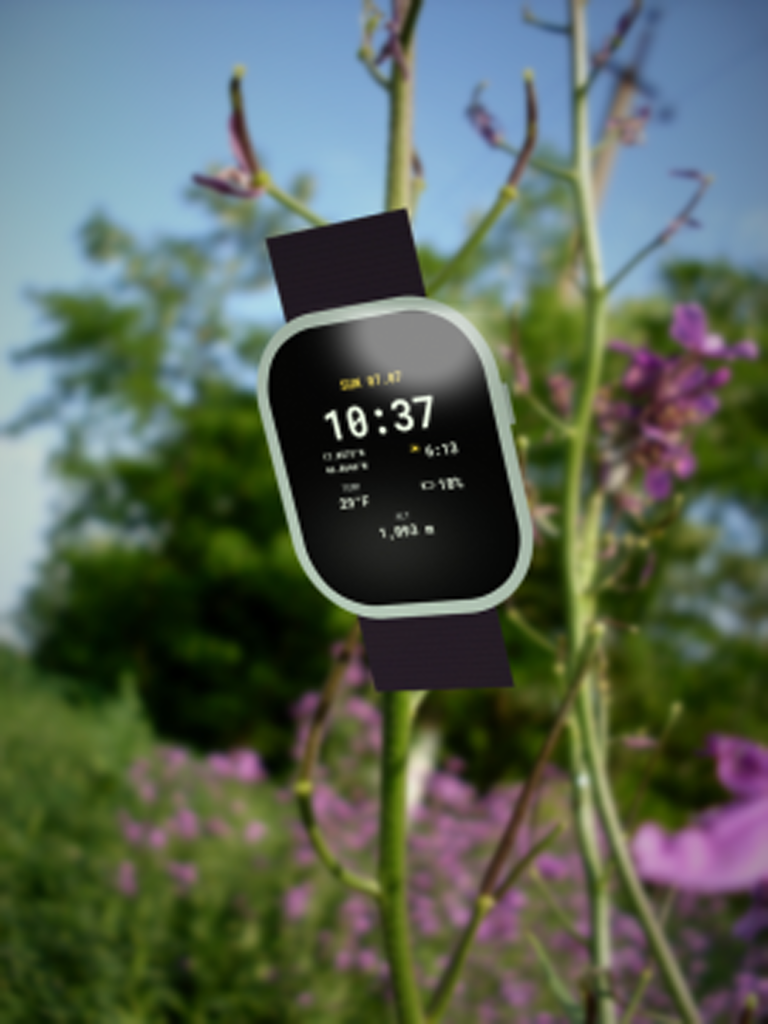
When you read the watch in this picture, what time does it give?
10:37
